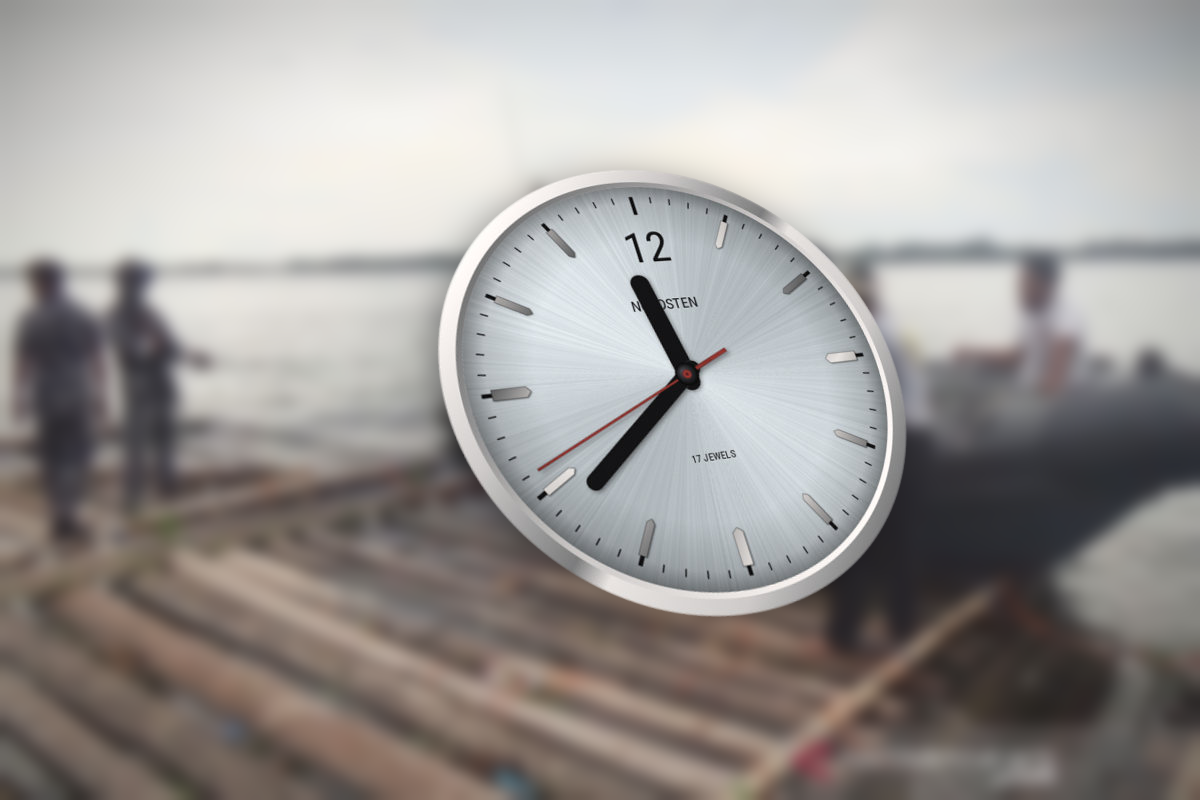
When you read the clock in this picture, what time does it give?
11:38:41
